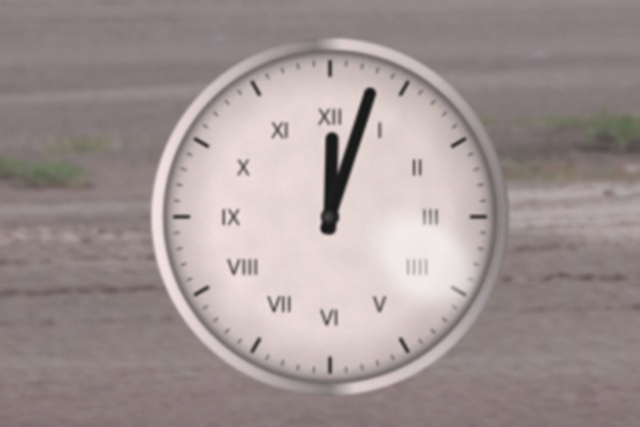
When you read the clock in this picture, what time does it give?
12:03
